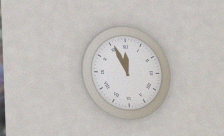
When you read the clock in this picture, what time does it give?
11:56
